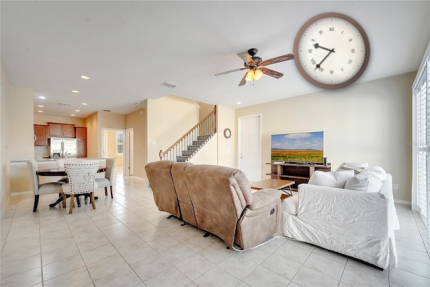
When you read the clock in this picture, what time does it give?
9:37
